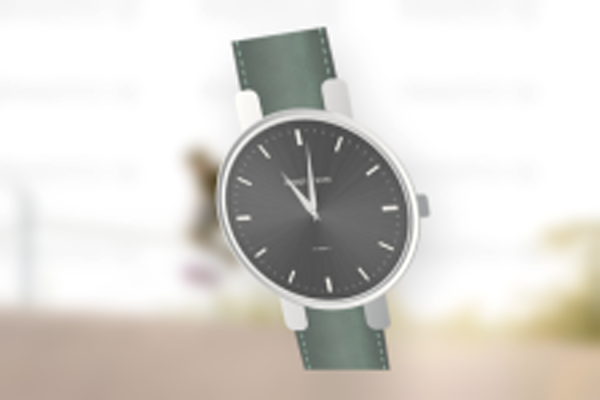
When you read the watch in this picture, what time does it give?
11:01
